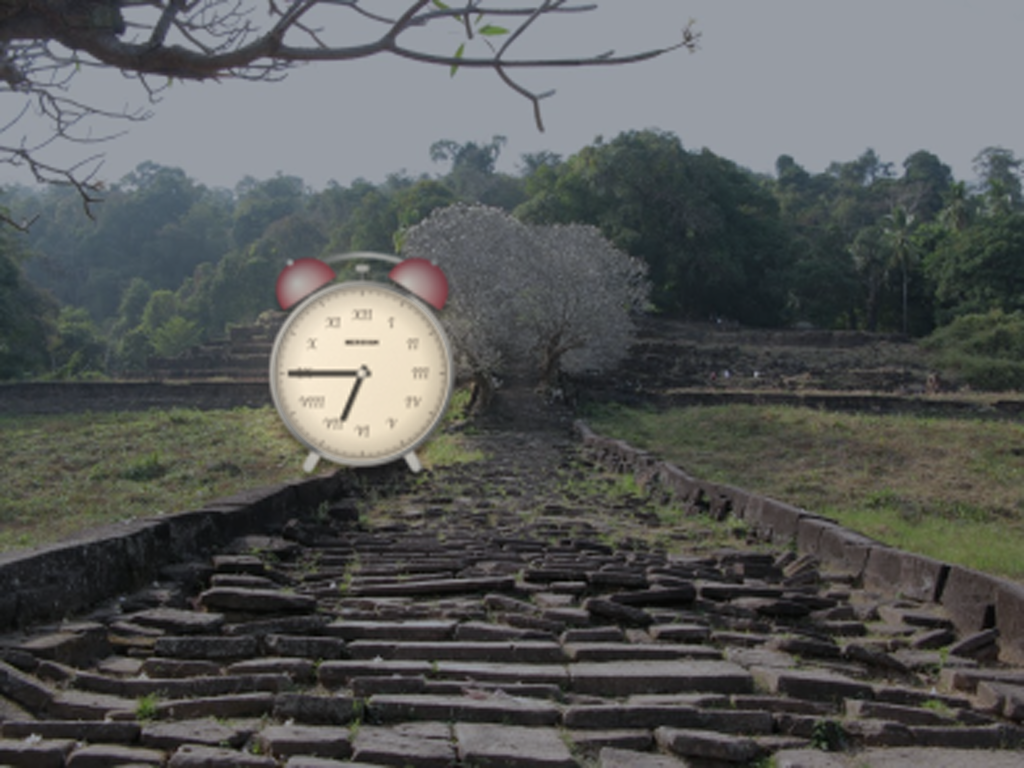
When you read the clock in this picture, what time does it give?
6:45
